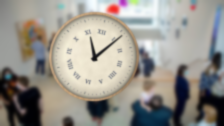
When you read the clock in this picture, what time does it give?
11:06
